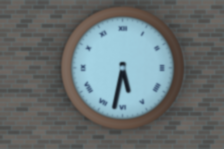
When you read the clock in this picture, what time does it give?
5:32
